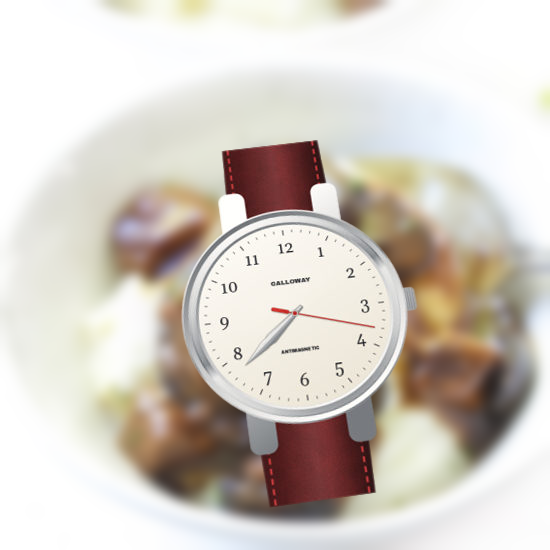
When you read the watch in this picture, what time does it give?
7:38:18
